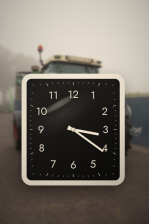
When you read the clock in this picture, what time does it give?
3:21
